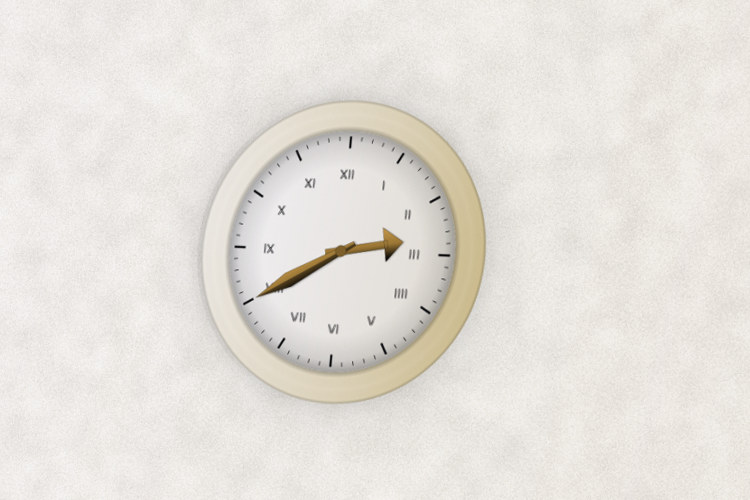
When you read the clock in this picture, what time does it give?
2:40
